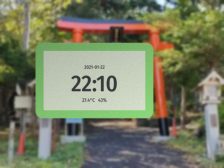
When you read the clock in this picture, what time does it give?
22:10
